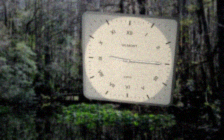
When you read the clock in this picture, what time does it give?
9:15
